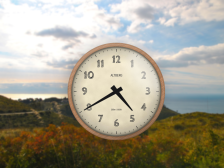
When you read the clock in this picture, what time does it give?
4:40
